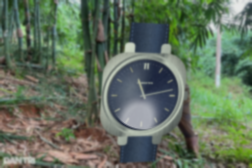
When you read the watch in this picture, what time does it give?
11:13
